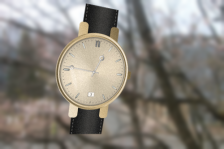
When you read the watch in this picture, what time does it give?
12:46
